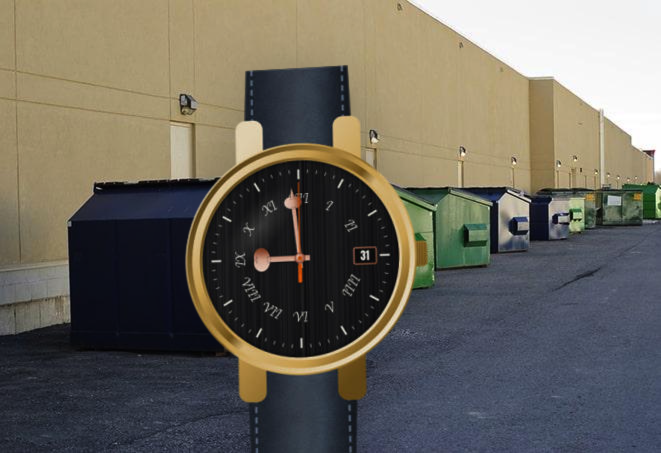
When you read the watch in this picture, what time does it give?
8:59:00
